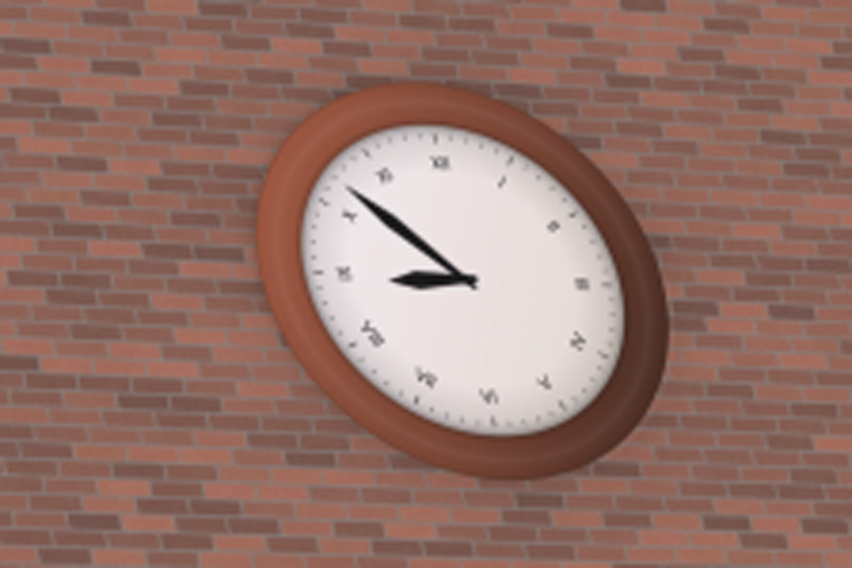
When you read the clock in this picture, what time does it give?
8:52
